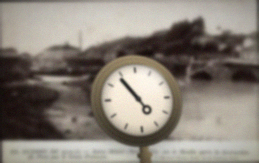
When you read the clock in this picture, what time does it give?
4:54
